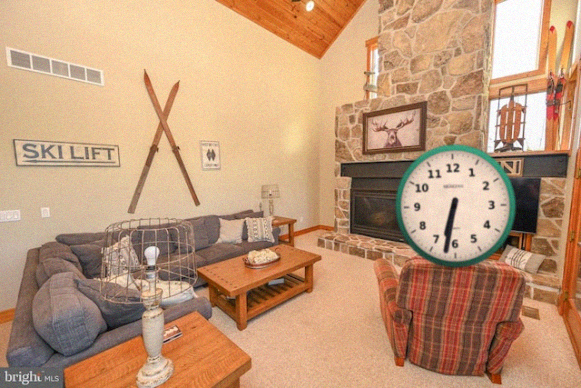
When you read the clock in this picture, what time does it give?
6:32
